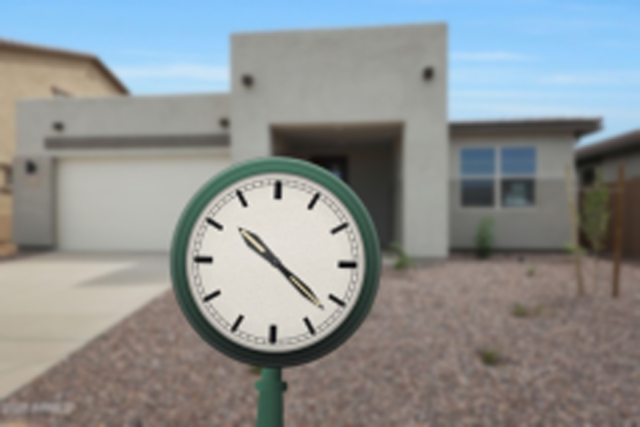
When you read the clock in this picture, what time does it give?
10:22
